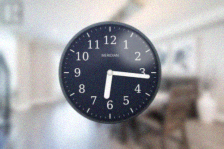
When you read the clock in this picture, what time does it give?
6:16
